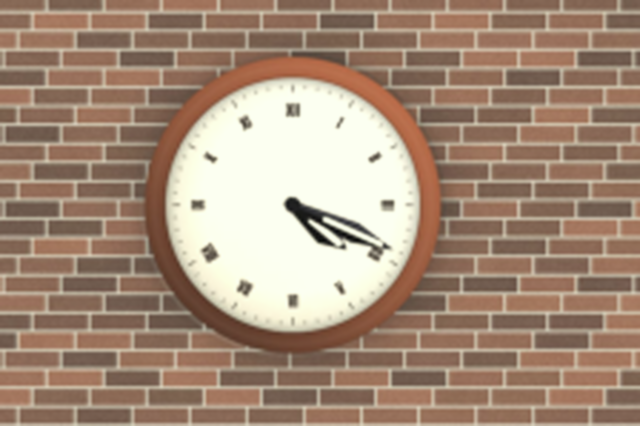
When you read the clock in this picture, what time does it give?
4:19
